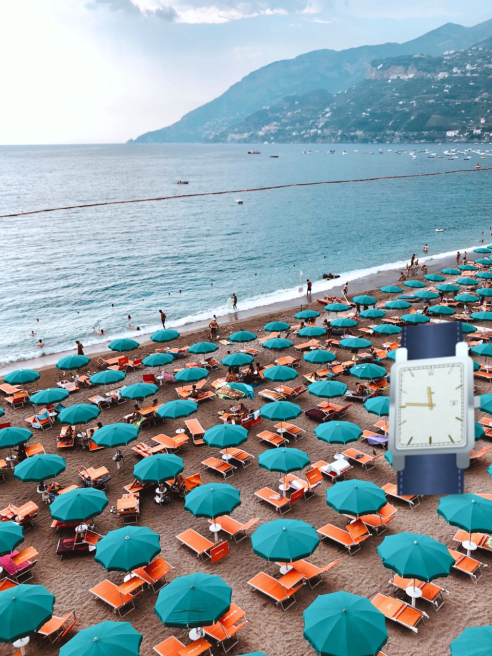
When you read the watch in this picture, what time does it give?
11:46
